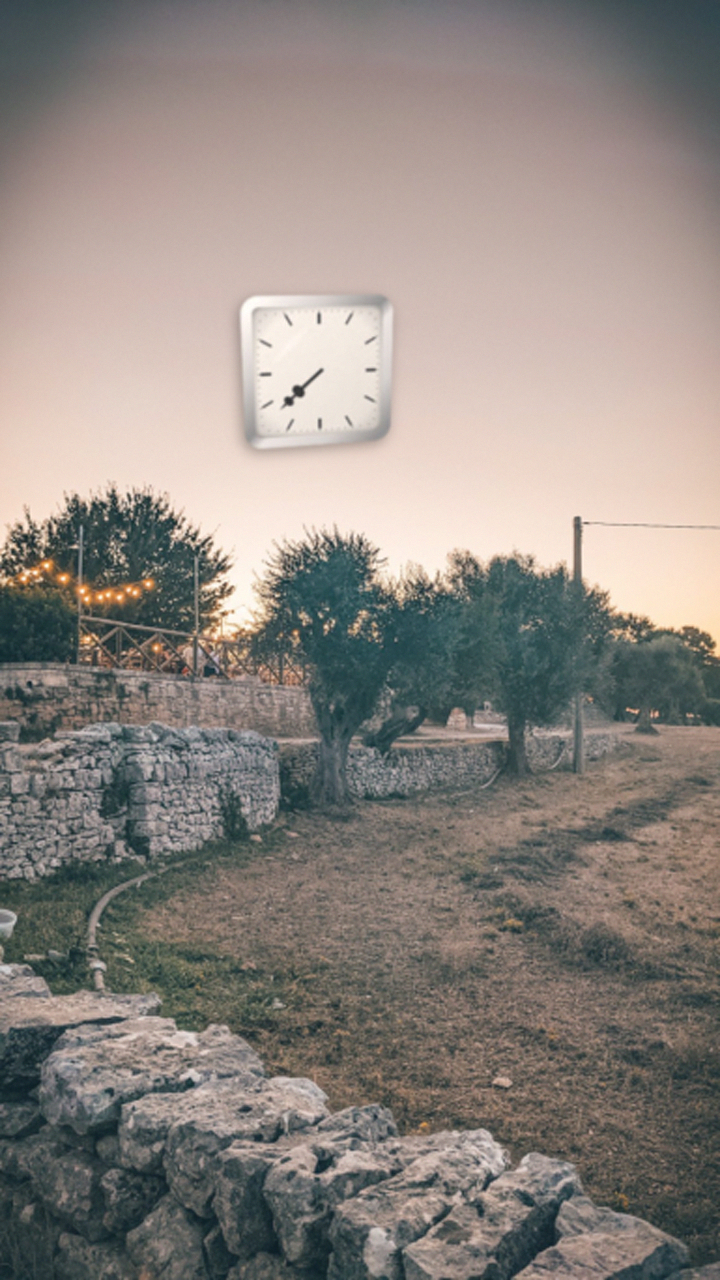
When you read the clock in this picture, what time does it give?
7:38
